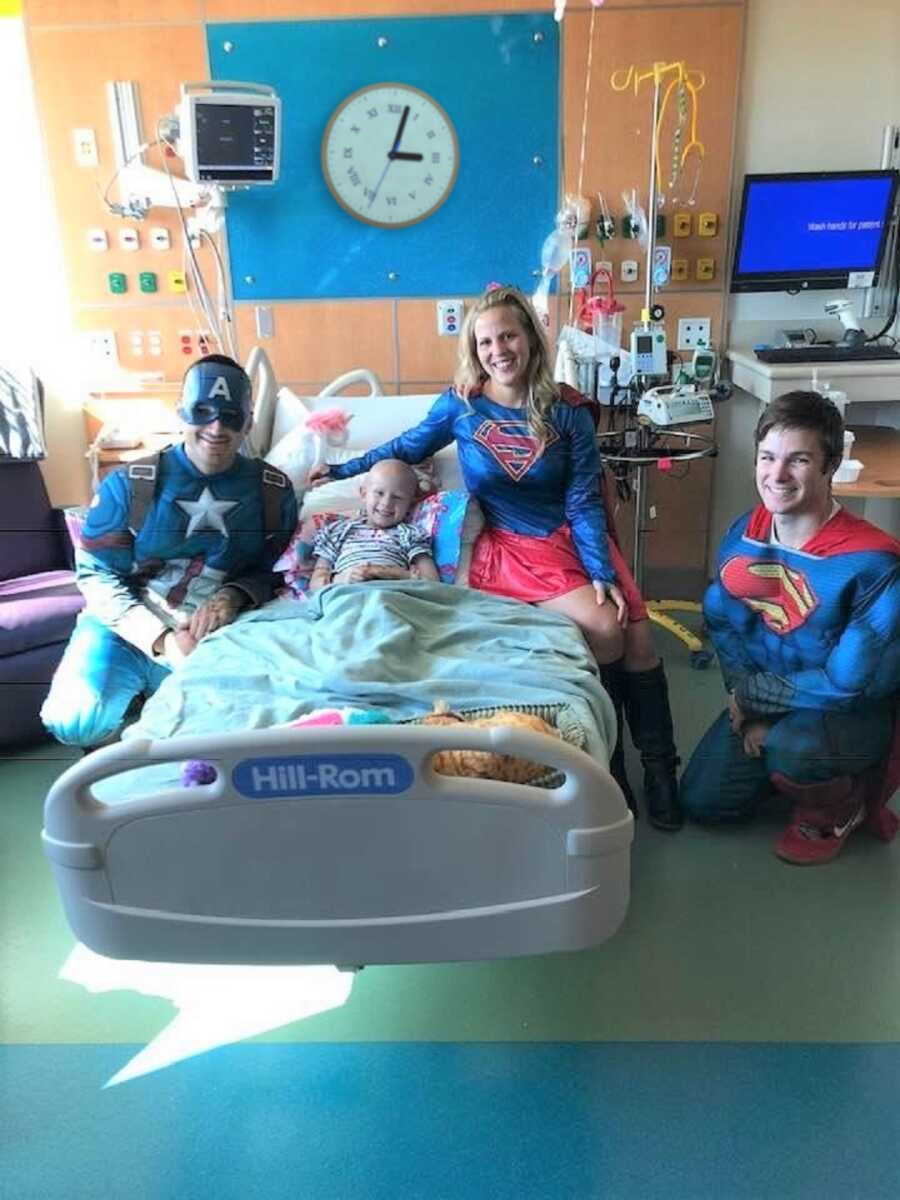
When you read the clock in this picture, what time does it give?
3:02:34
